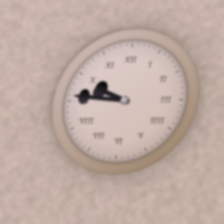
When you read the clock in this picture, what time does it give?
9:46
